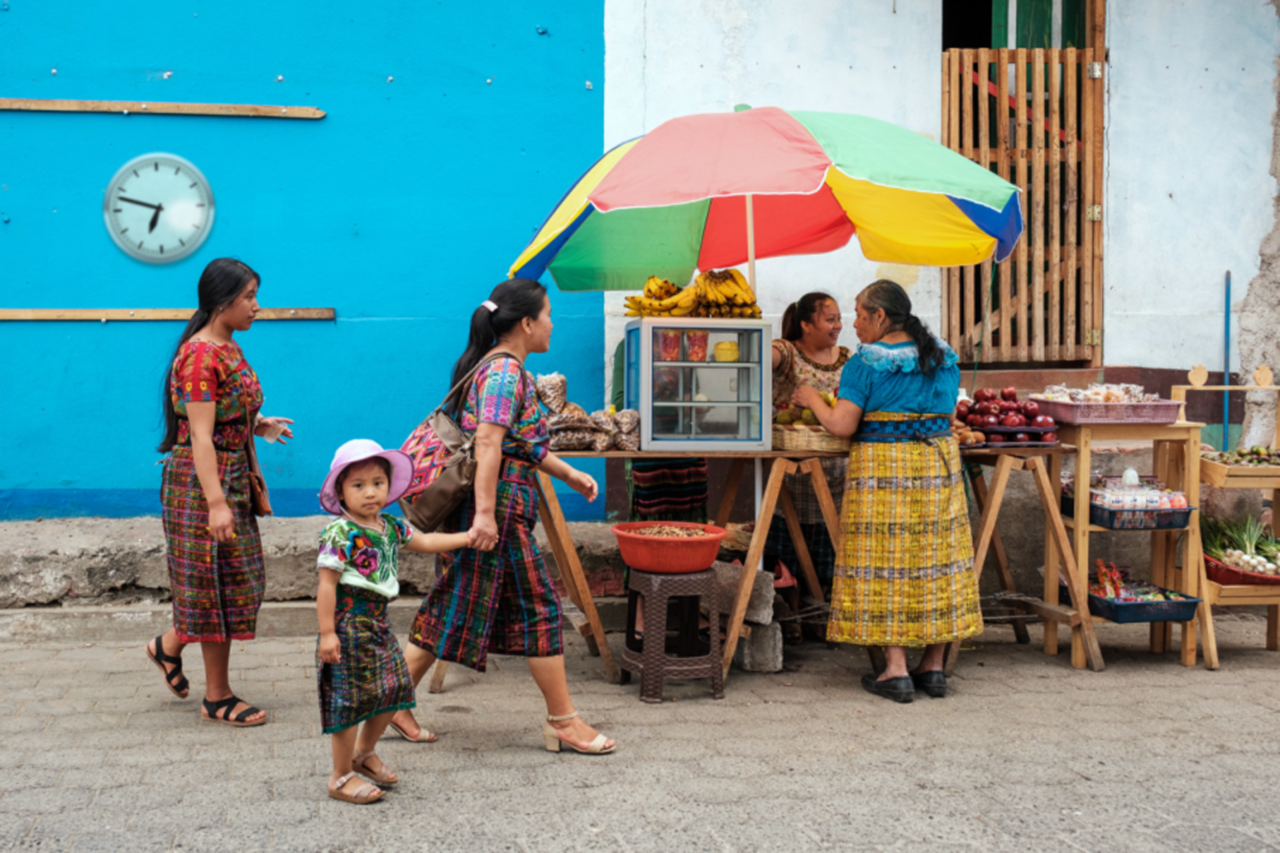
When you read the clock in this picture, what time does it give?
6:48
